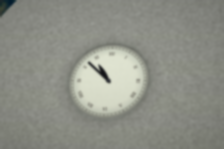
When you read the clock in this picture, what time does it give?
10:52
